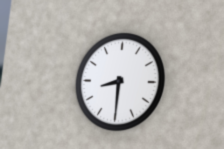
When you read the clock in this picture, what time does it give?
8:30
